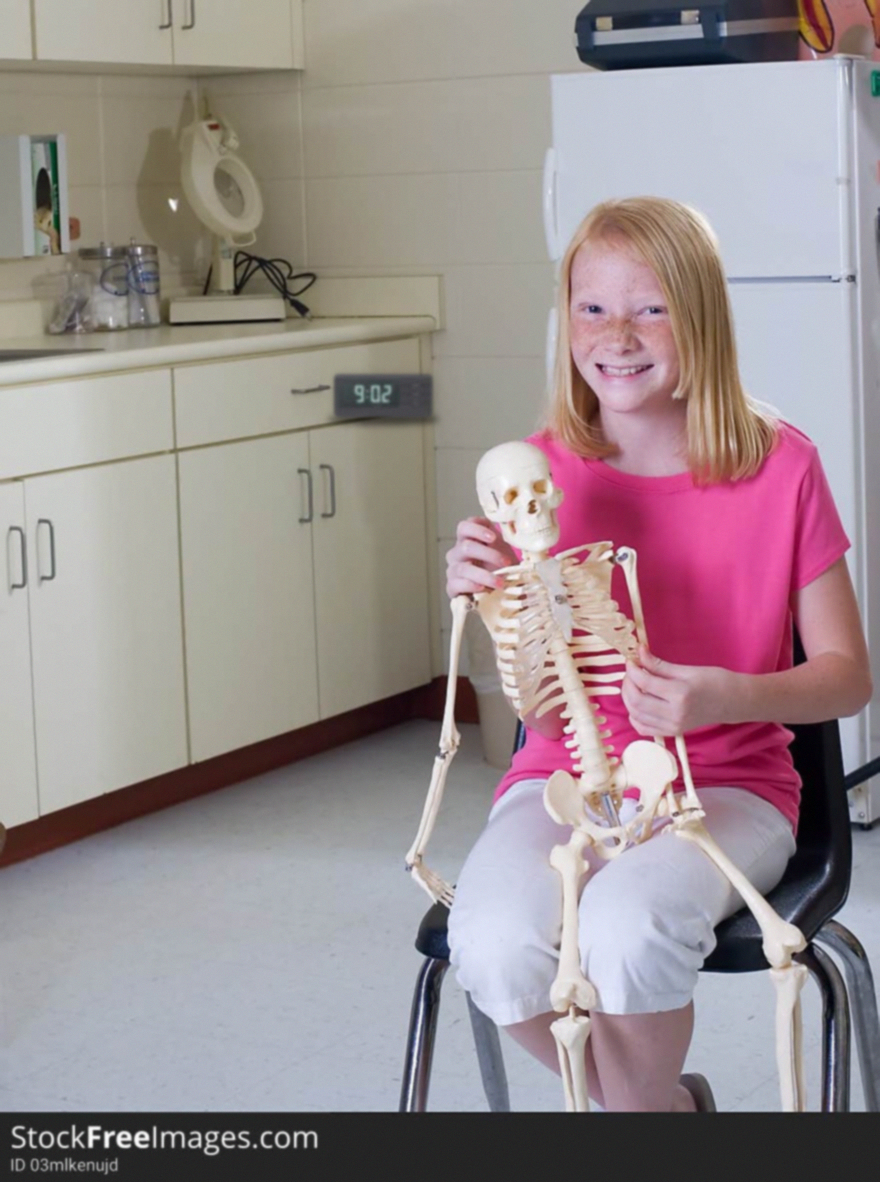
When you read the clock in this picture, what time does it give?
9:02
